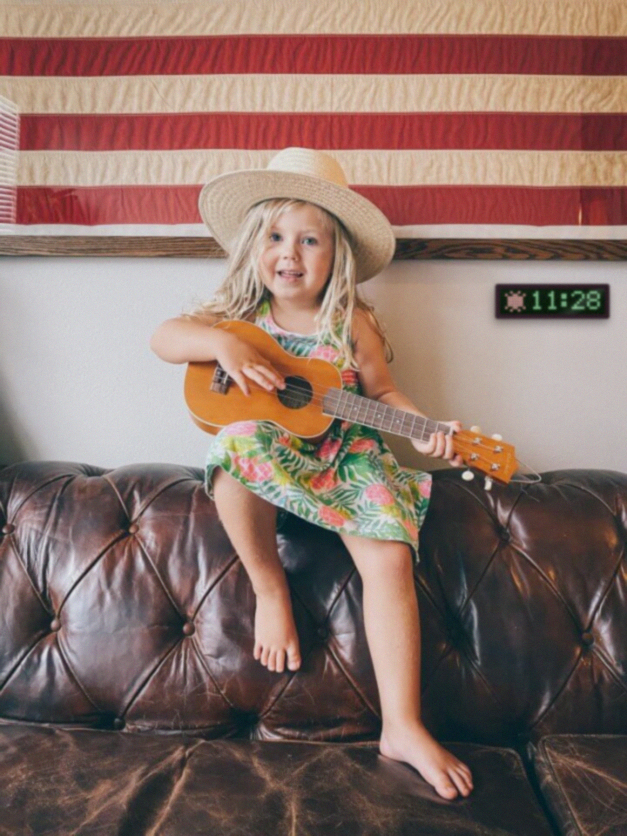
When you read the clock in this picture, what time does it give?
11:28
